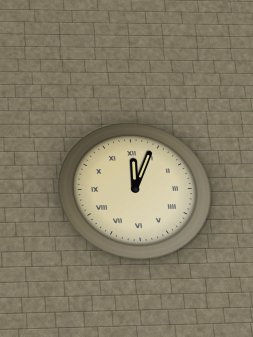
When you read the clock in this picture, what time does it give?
12:04
